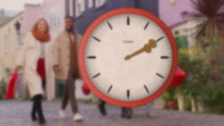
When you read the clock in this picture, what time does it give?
2:10
